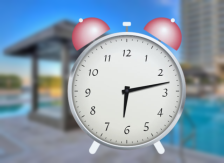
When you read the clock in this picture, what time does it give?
6:13
